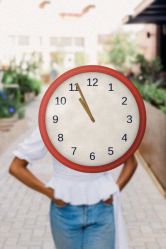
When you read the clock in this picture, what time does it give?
10:56
